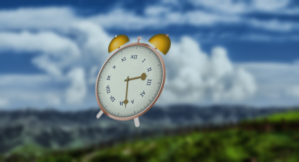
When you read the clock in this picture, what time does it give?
2:28
